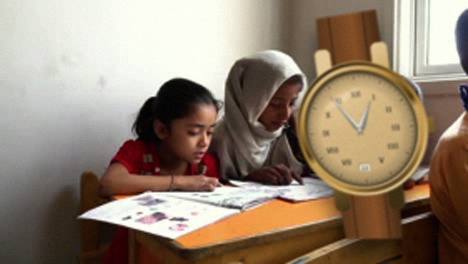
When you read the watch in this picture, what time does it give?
12:54
